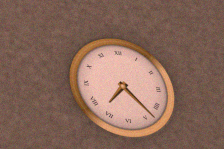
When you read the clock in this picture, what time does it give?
7:23
